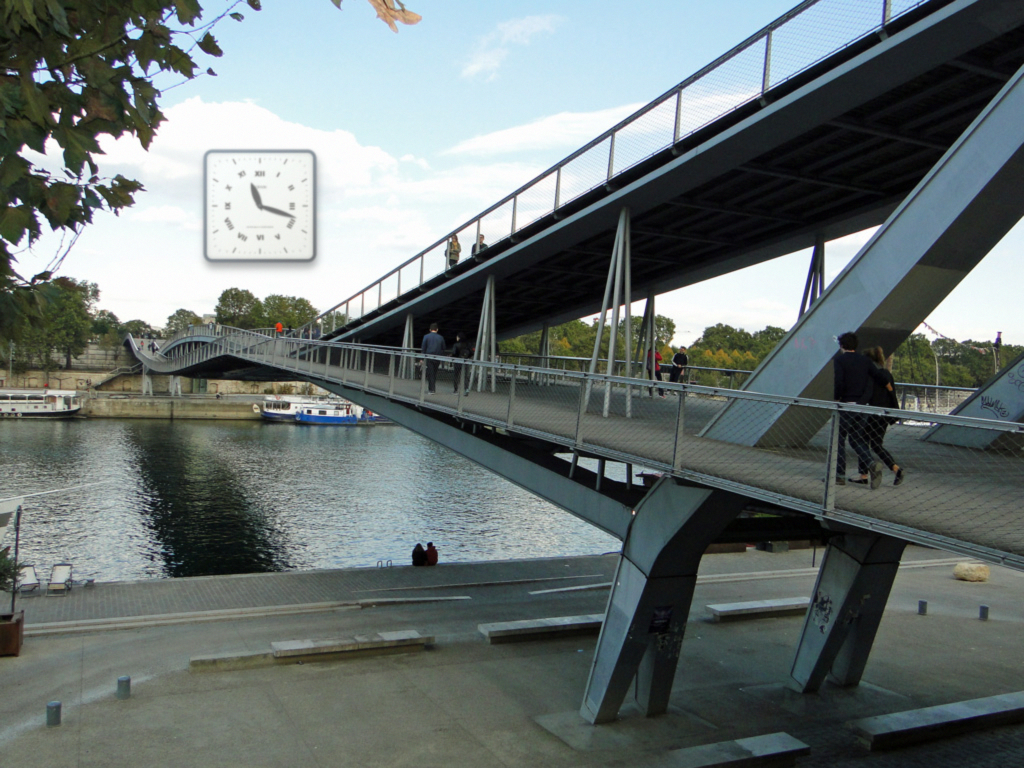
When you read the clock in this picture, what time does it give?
11:18
